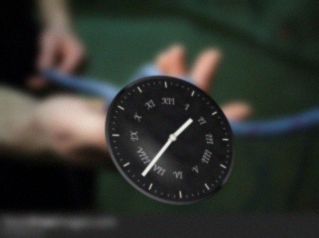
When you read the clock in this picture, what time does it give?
1:37
